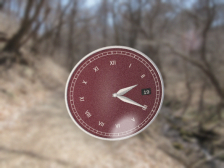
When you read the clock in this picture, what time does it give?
2:20
